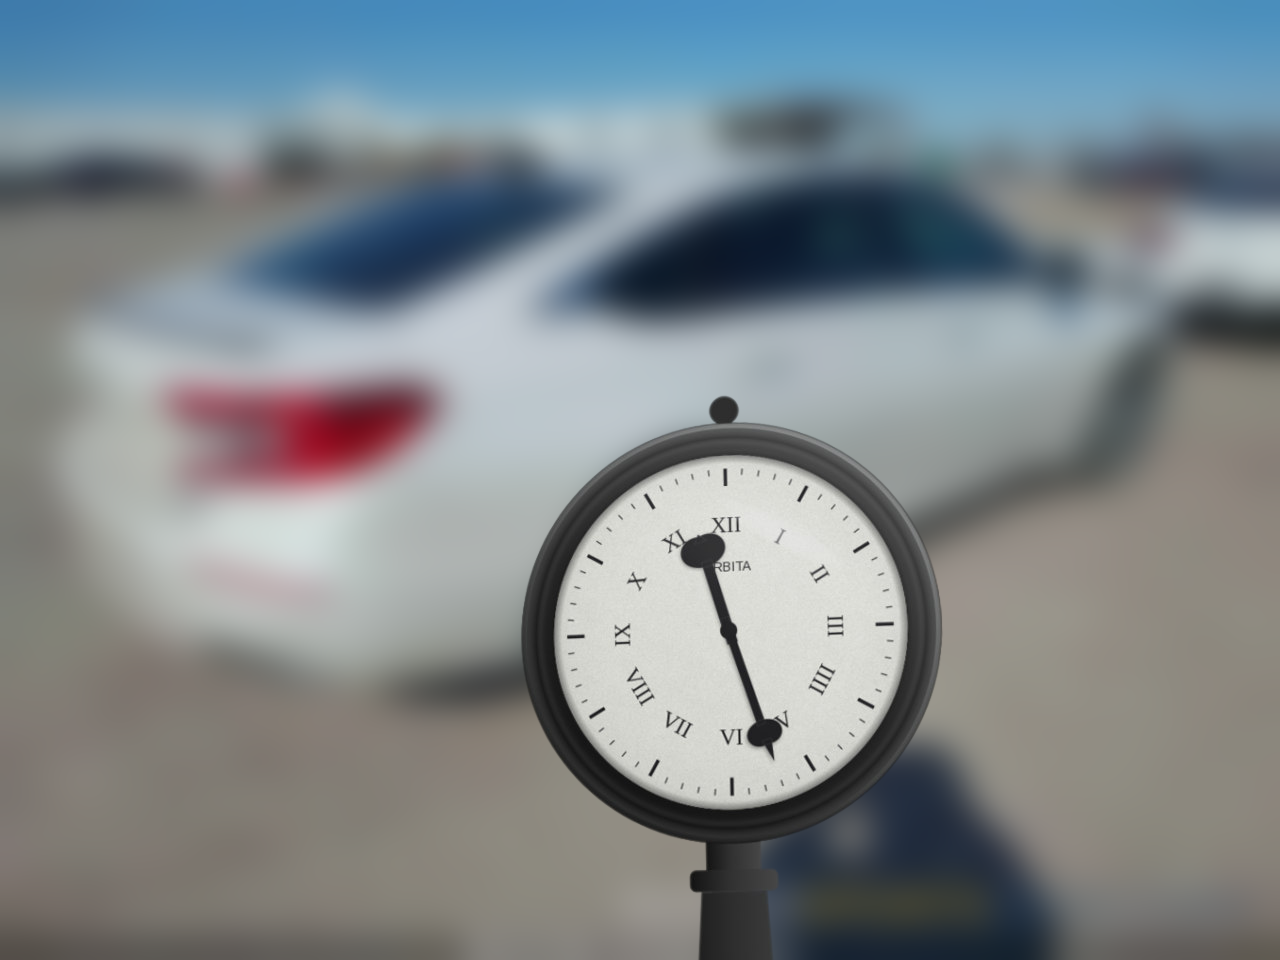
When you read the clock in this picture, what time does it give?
11:27
